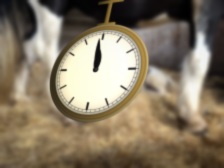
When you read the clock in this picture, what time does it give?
11:59
